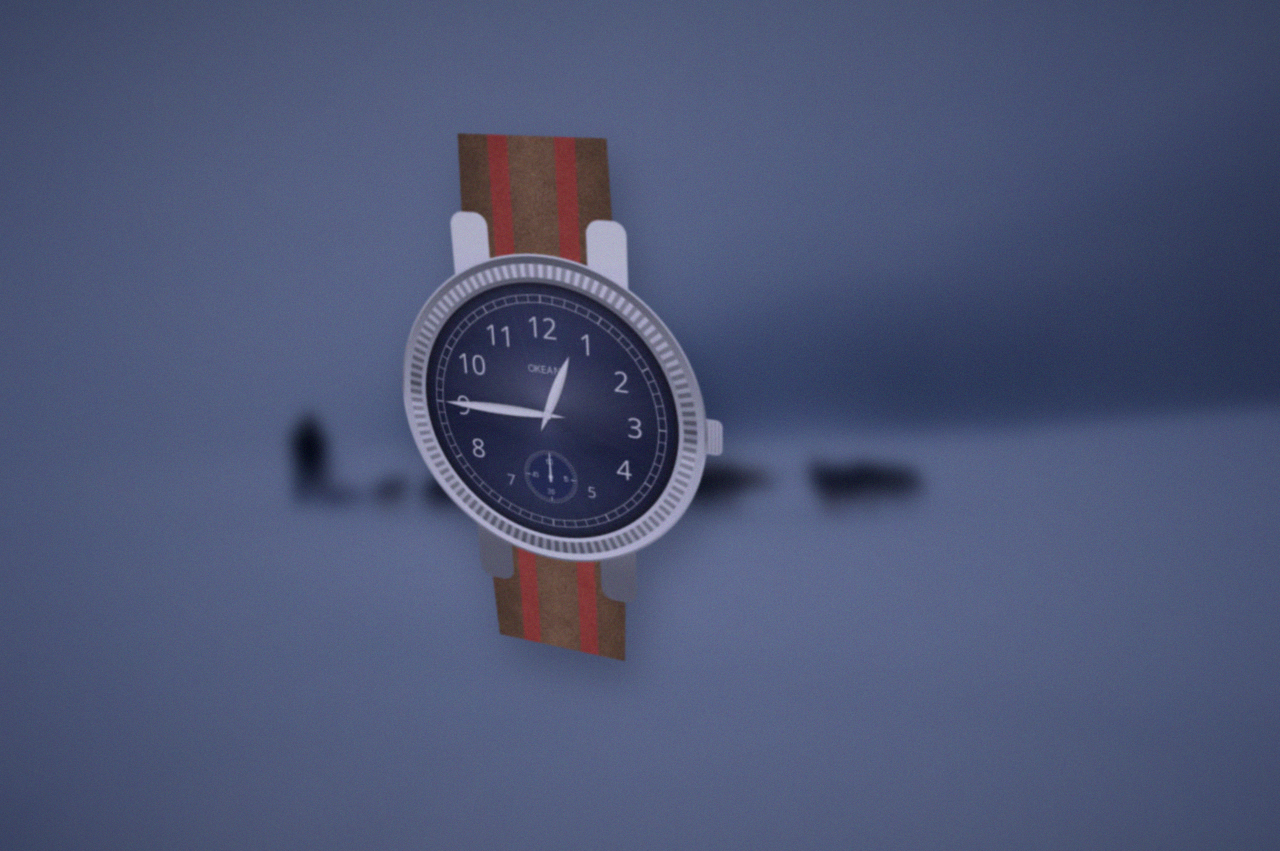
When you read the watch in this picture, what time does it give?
12:45
